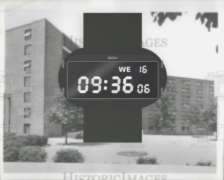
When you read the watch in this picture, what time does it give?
9:36:06
